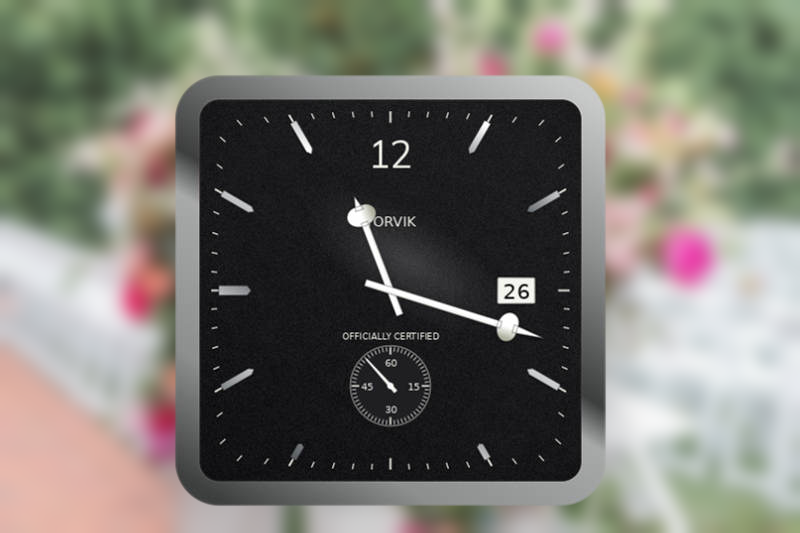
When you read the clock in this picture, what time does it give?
11:17:53
